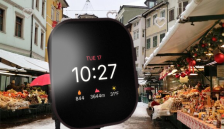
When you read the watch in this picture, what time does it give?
10:27
